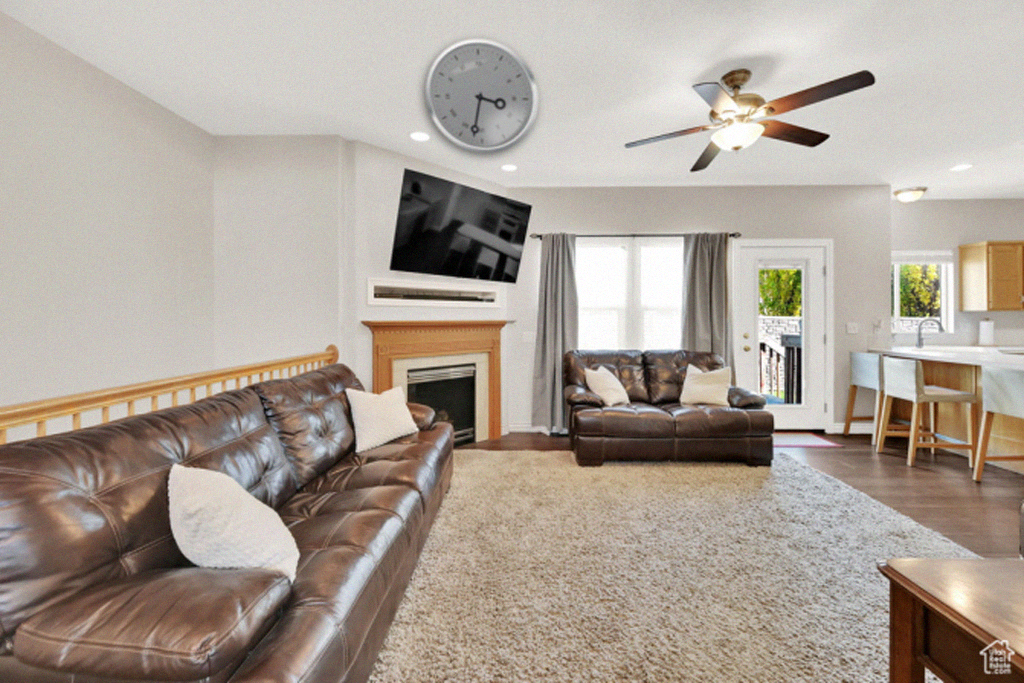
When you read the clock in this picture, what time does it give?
3:32
